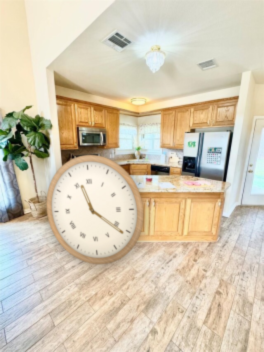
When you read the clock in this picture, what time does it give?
11:21
